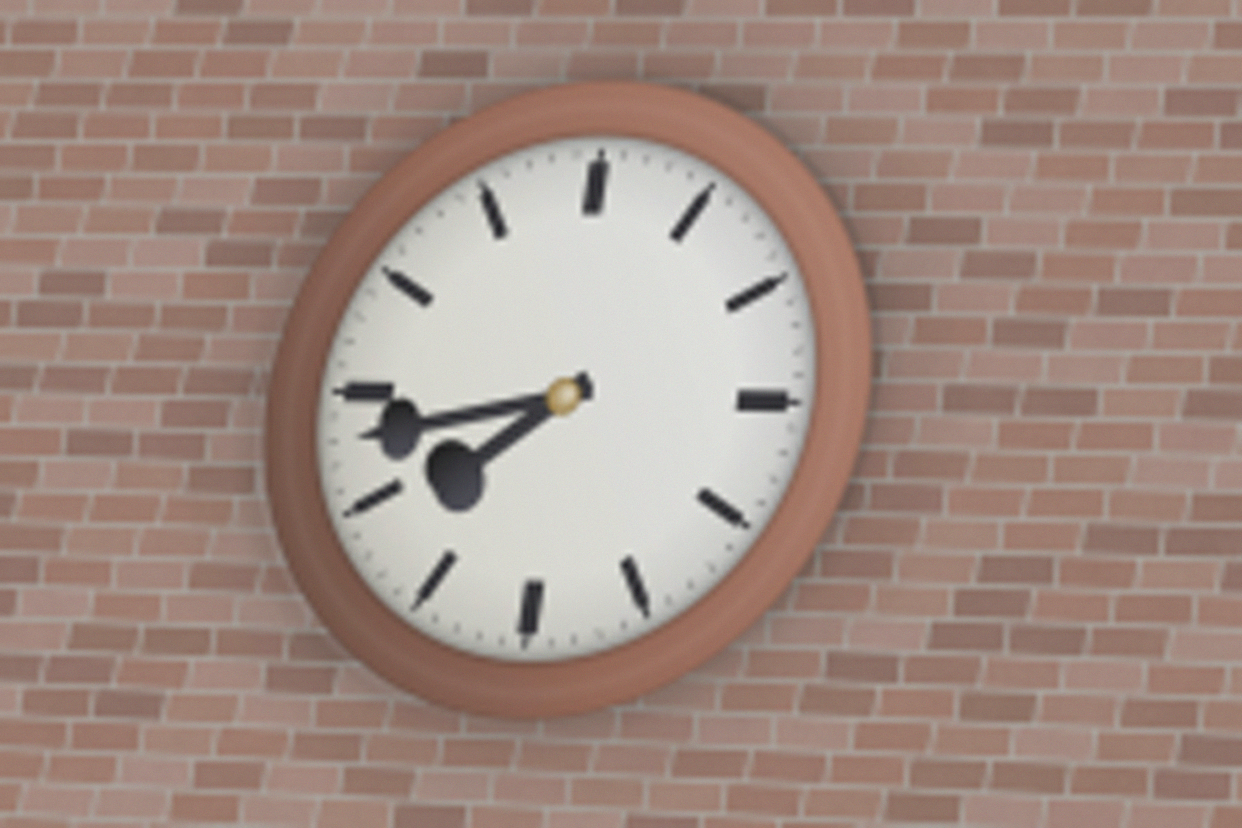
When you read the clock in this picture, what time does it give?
7:43
